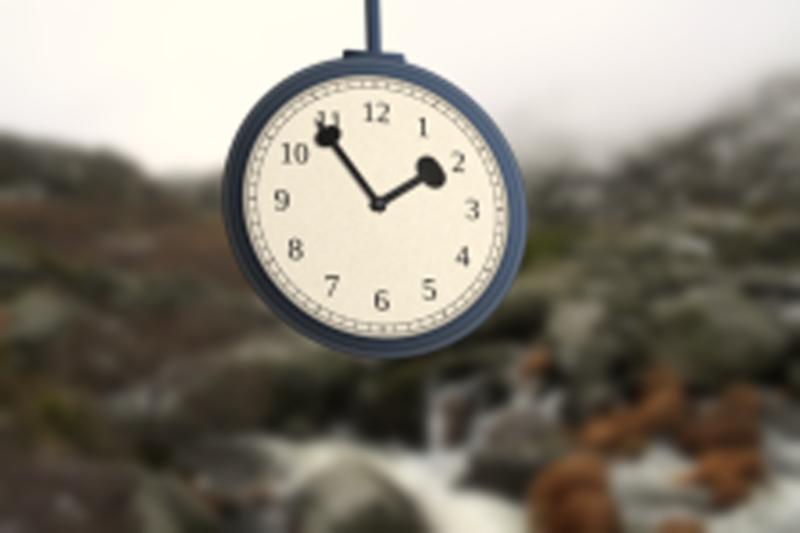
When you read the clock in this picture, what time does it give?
1:54
